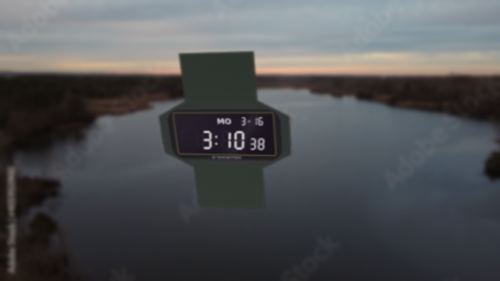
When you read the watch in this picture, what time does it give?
3:10:38
